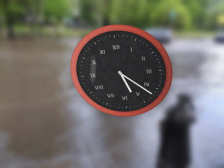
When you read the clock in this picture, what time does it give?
5:22
